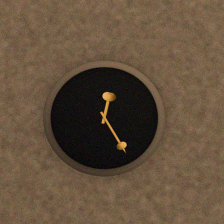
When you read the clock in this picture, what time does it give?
12:25
